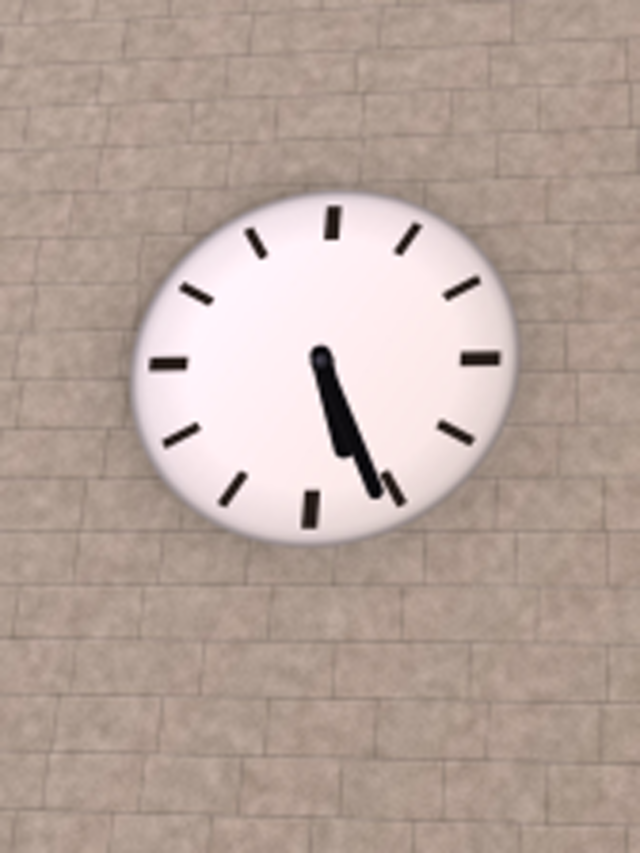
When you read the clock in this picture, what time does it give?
5:26
